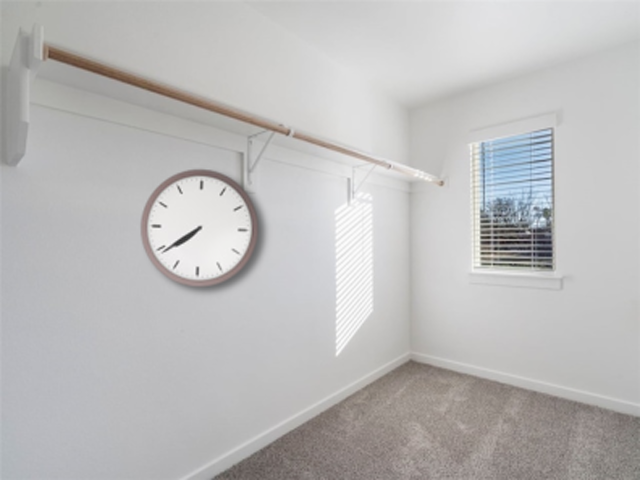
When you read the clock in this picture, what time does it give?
7:39
